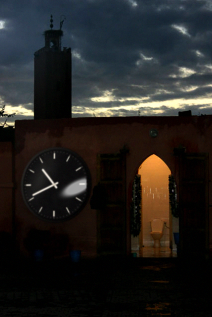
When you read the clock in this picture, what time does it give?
10:41
